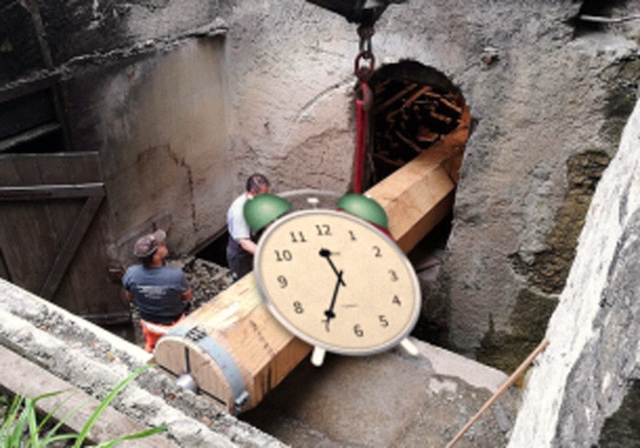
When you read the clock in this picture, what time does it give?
11:35
